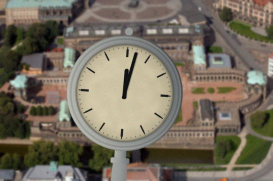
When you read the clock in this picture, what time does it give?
12:02
